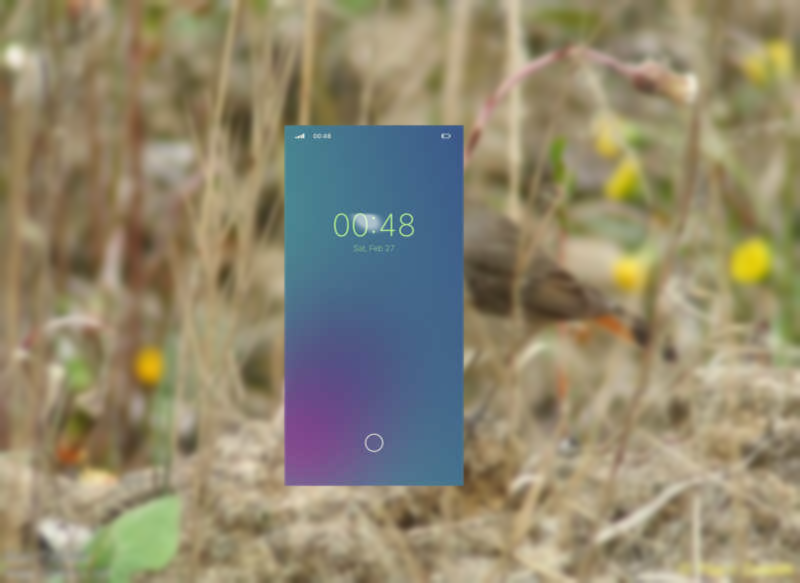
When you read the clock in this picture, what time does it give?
0:48
